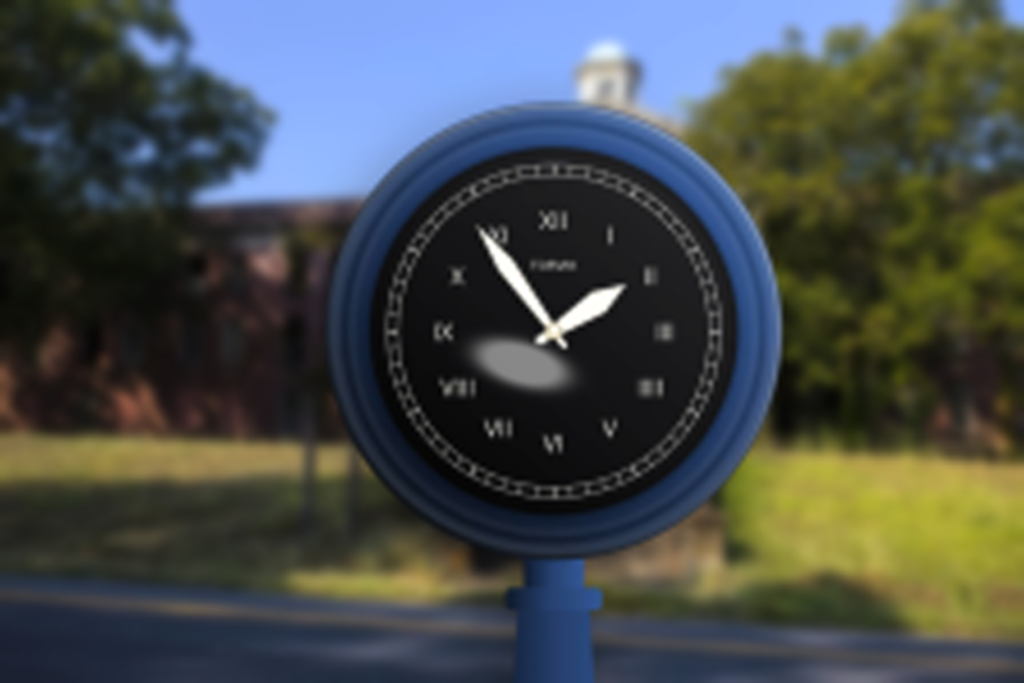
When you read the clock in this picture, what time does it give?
1:54
